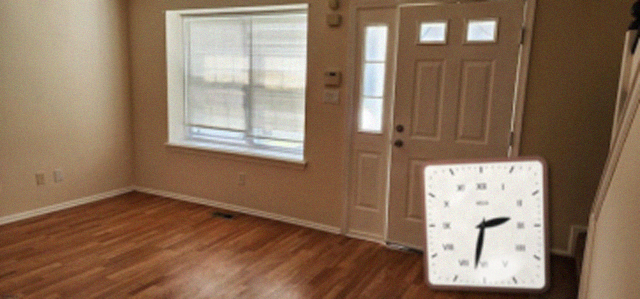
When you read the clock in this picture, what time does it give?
2:32
